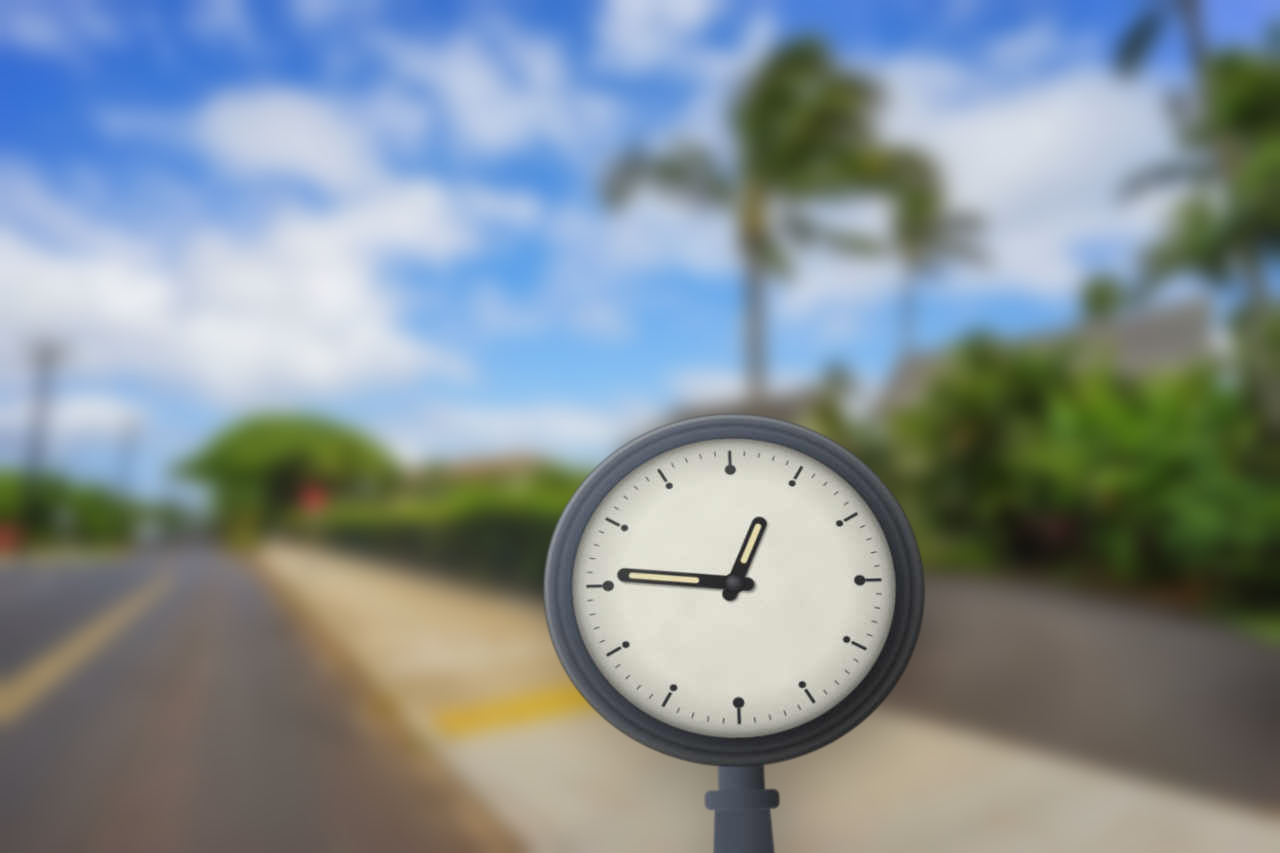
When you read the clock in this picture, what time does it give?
12:46
